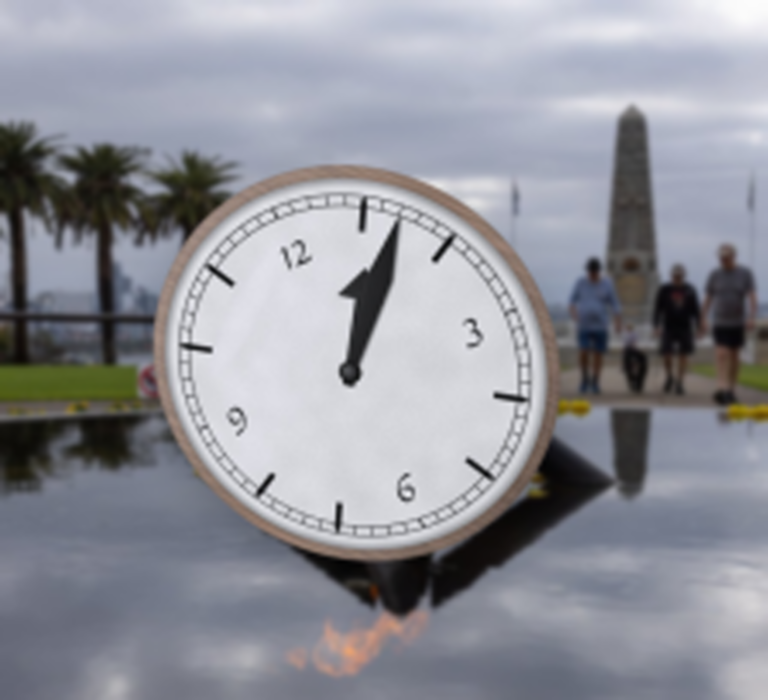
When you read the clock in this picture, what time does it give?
1:07
